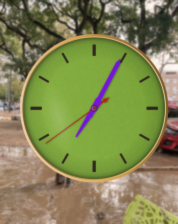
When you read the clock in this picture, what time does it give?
7:04:39
